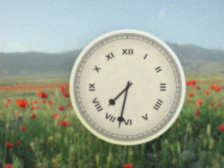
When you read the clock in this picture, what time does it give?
7:32
